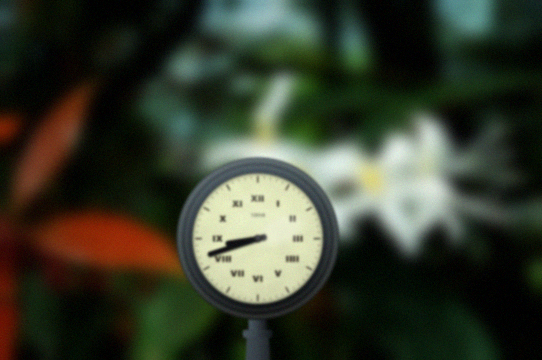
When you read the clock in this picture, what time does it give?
8:42
